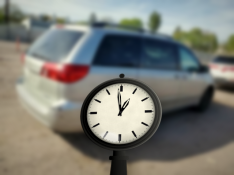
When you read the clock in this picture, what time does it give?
12:59
